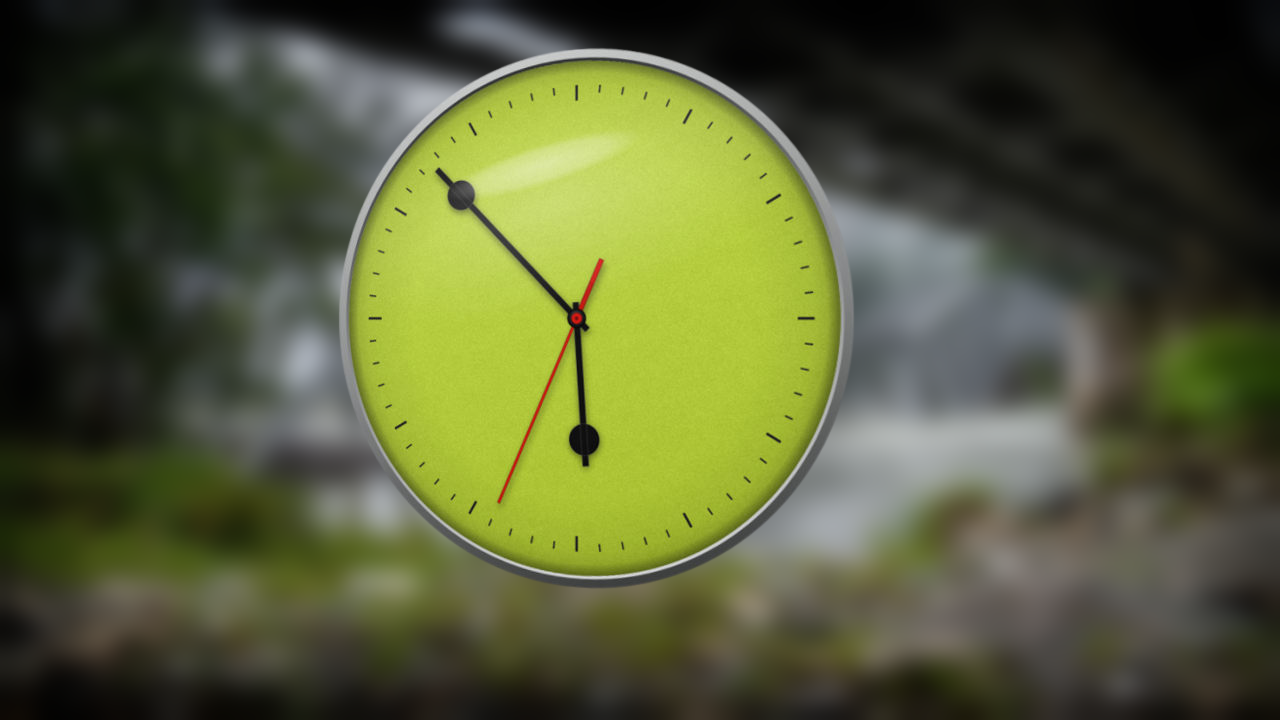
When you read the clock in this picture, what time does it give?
5:52:34
